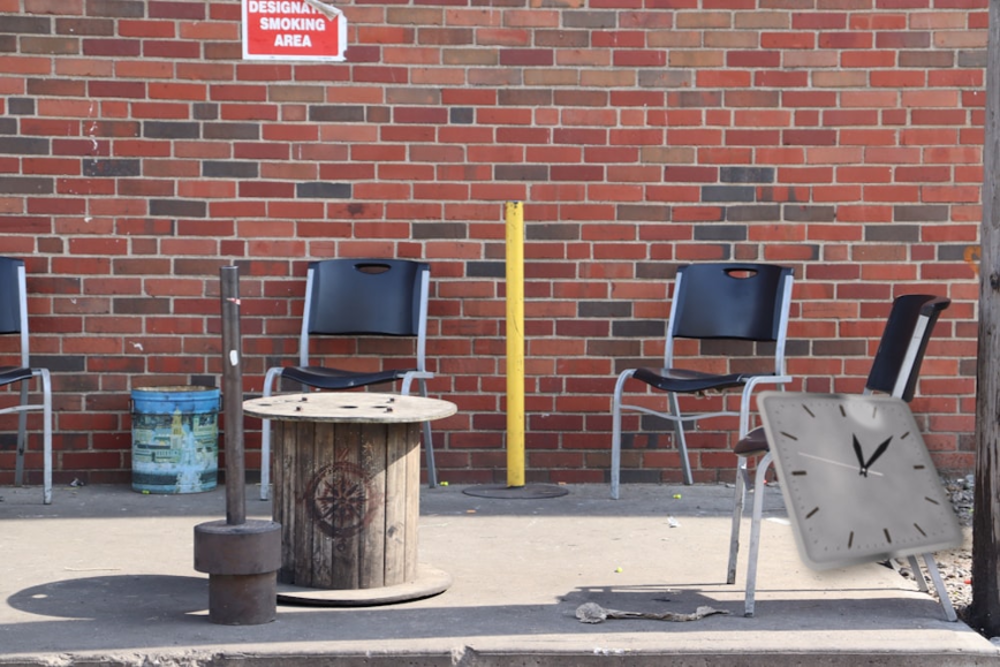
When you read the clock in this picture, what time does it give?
12:08:48
